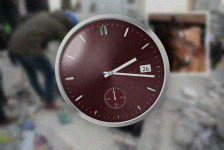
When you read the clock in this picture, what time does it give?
2:17
